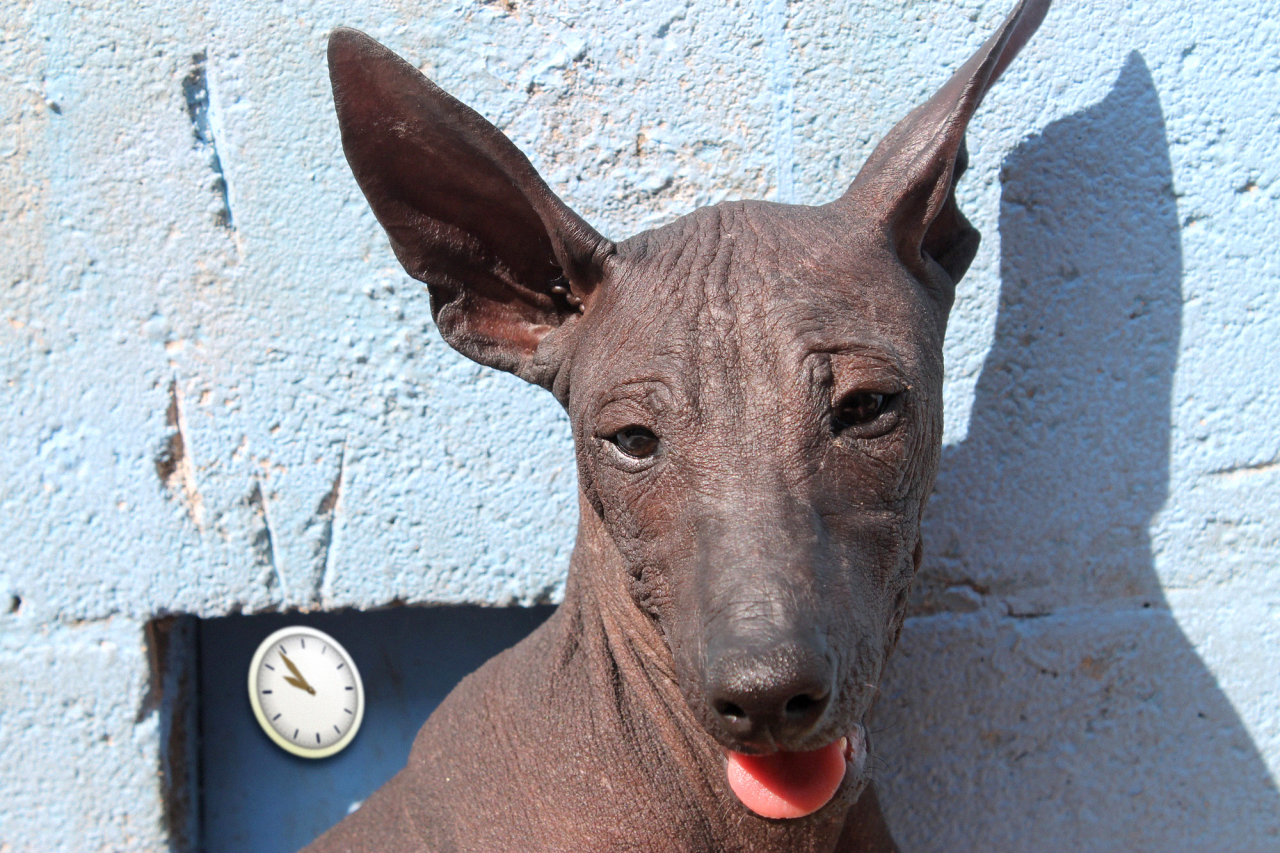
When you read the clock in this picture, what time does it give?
9:54
